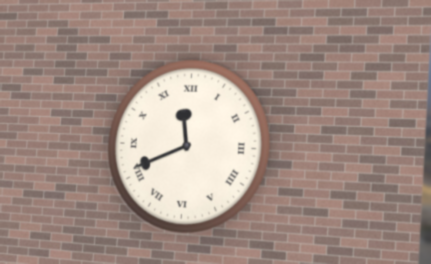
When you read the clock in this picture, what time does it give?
11:41
